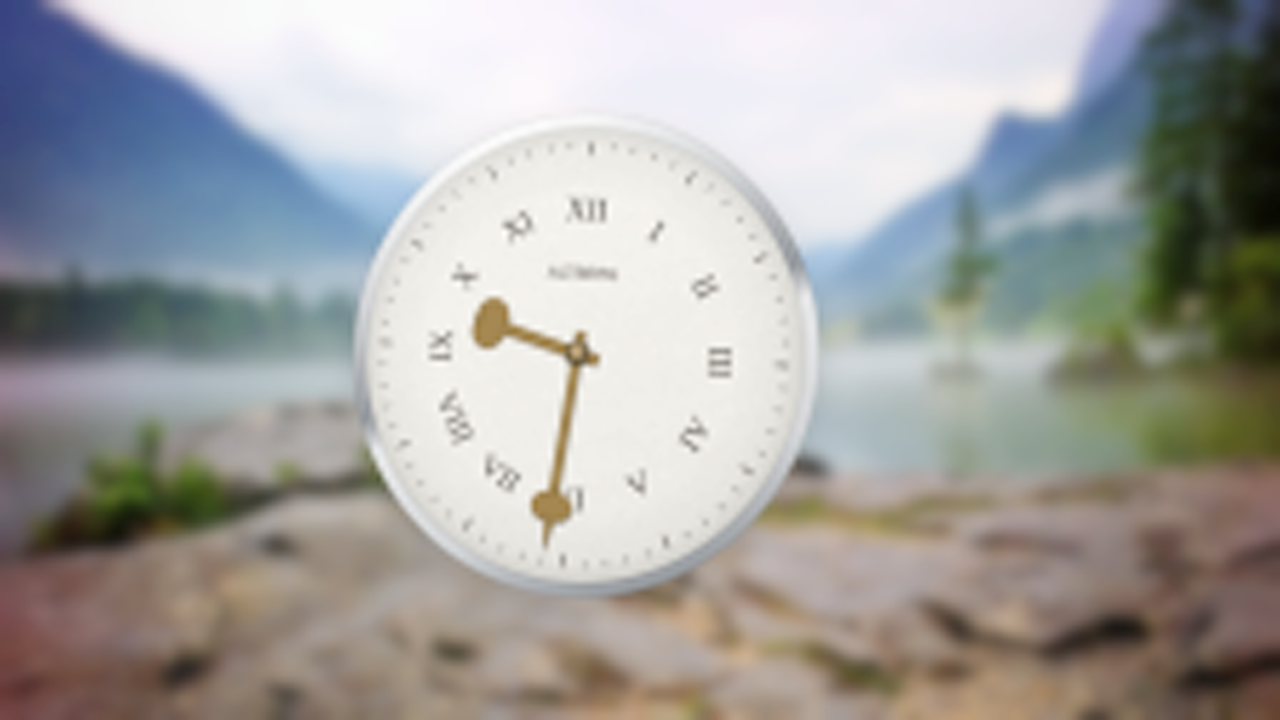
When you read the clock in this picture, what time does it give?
9:31
